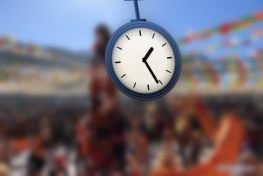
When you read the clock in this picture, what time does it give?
1:26
